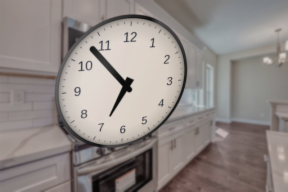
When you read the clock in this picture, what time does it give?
6:53
